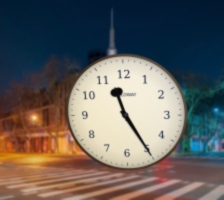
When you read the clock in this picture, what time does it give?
11:25
